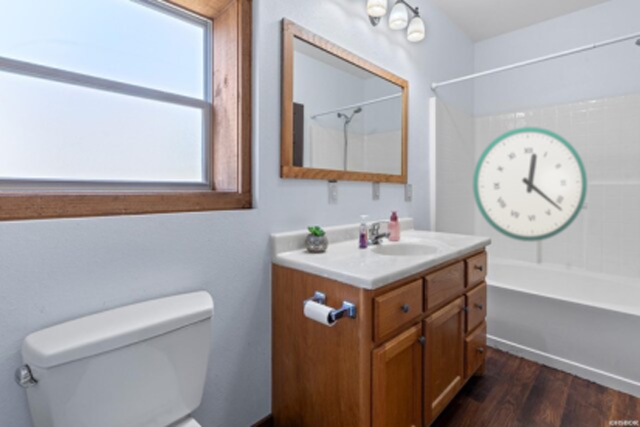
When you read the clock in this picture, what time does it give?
12:22
